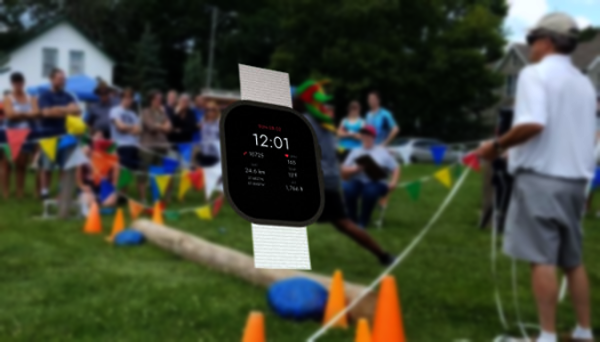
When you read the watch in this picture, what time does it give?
12:01
